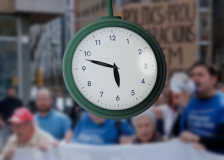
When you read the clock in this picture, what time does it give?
5:48
